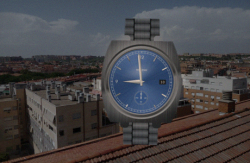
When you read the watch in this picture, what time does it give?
8:59
